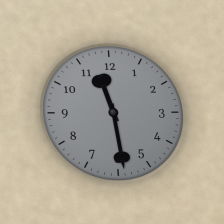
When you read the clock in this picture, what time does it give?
11:29
